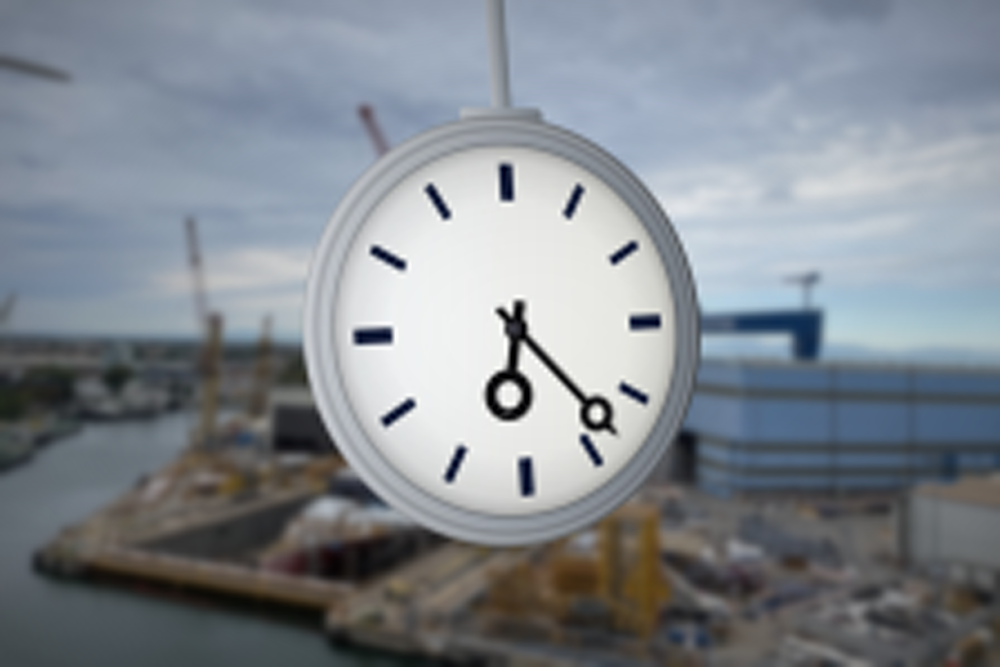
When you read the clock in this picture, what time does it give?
6:23
